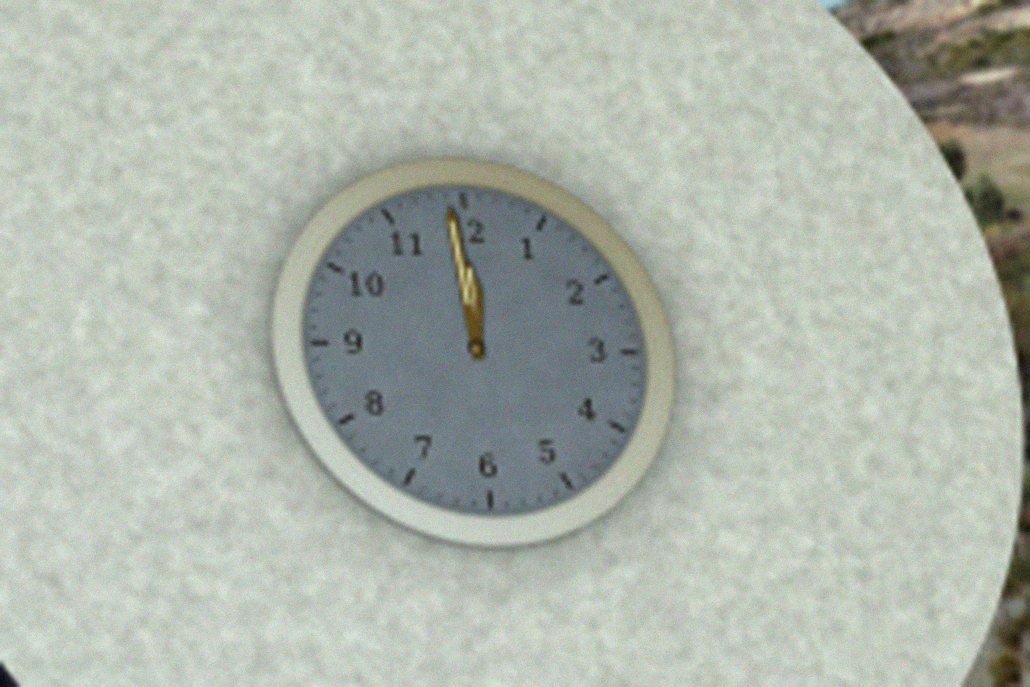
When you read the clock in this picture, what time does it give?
11:59
